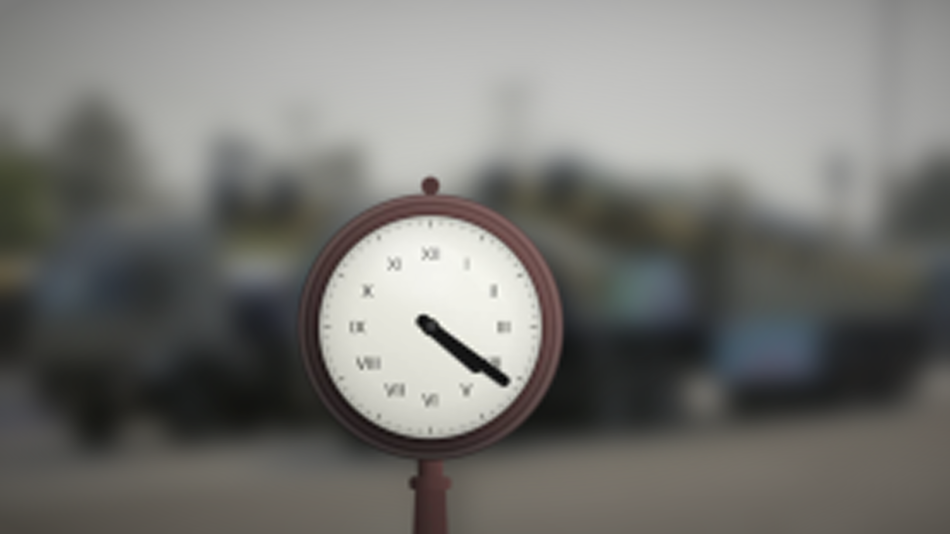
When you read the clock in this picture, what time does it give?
4:21
